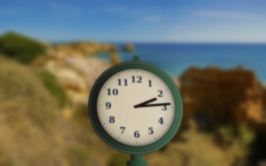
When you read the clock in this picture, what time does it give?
2:14
